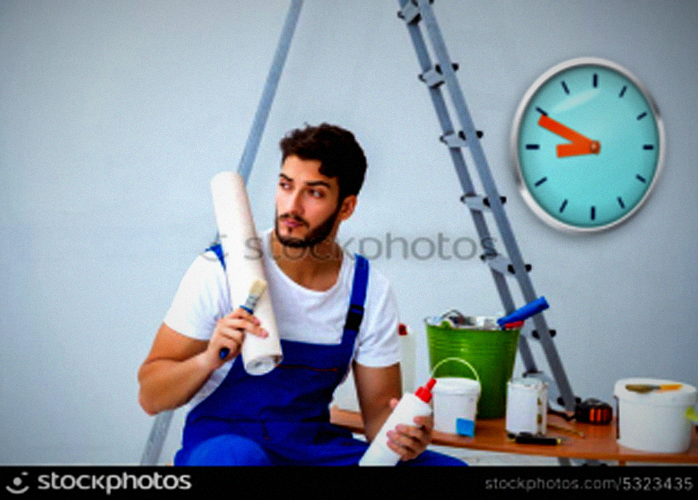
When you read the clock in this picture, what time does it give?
8:49
